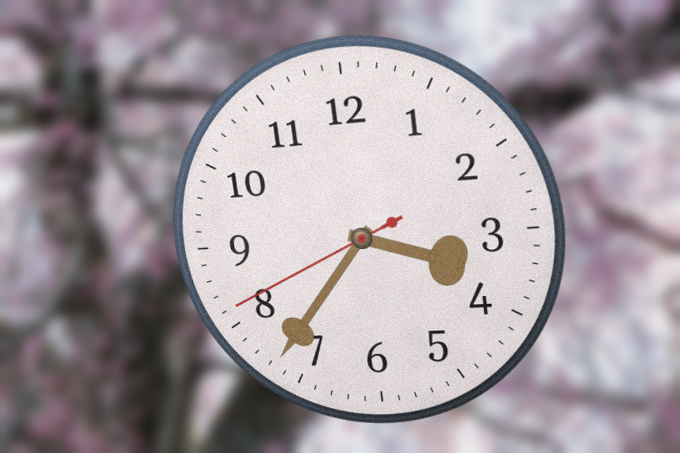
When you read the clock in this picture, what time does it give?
3:36:41
